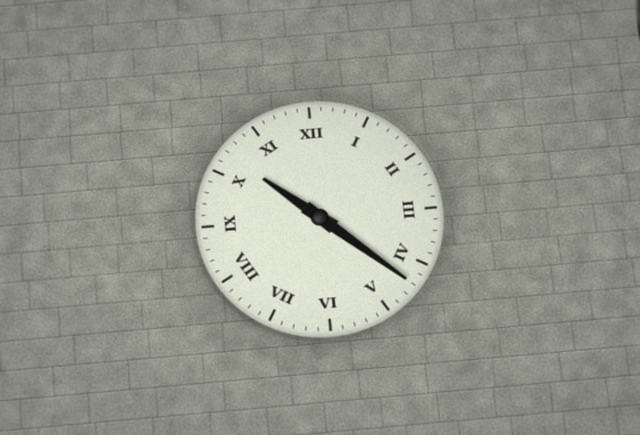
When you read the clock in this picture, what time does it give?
10:22
